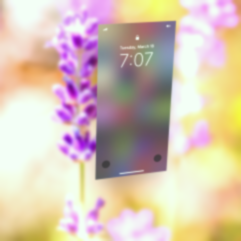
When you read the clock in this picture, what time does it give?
7:07
